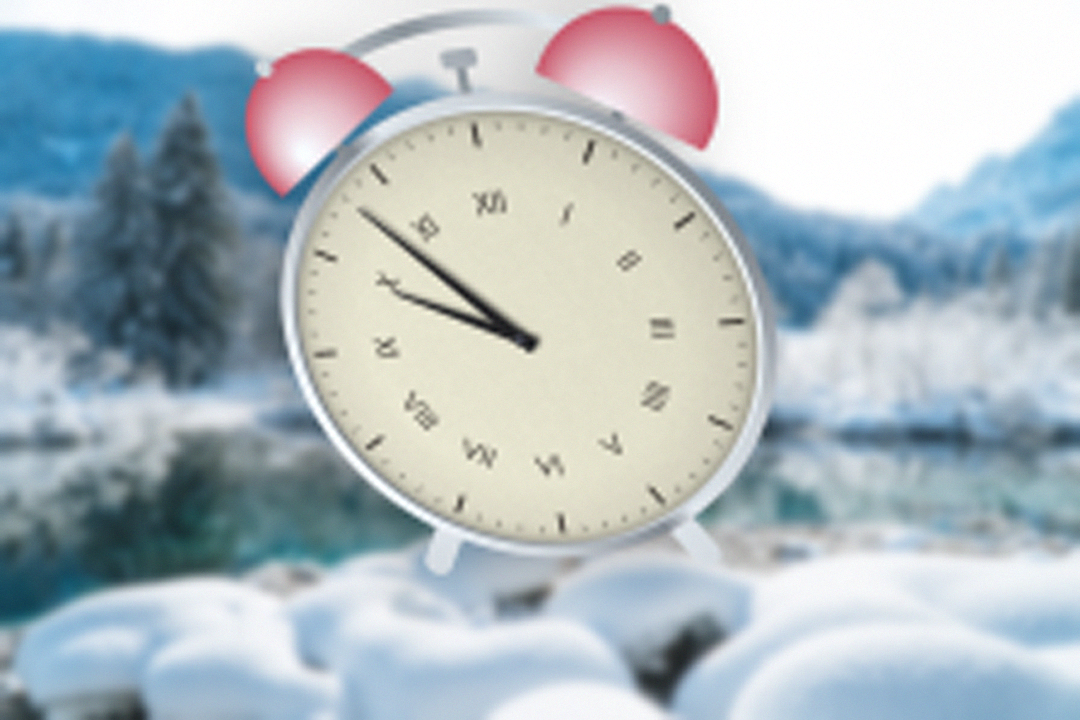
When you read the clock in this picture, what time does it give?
9:53
